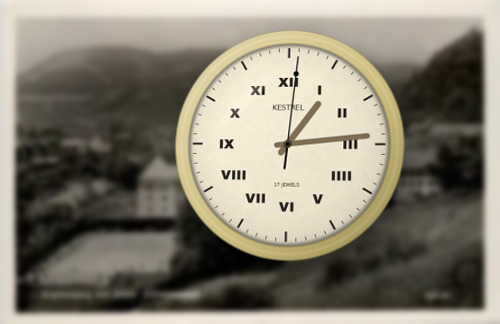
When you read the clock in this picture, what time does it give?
1:14:01
